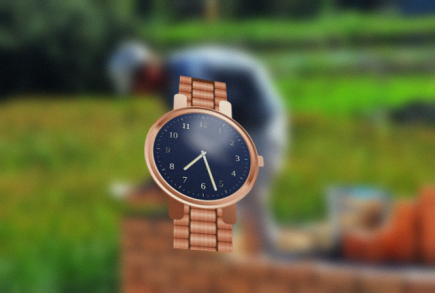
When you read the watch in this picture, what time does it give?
7:27
